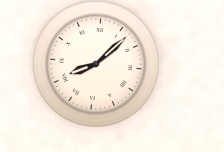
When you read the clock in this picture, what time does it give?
8:07
